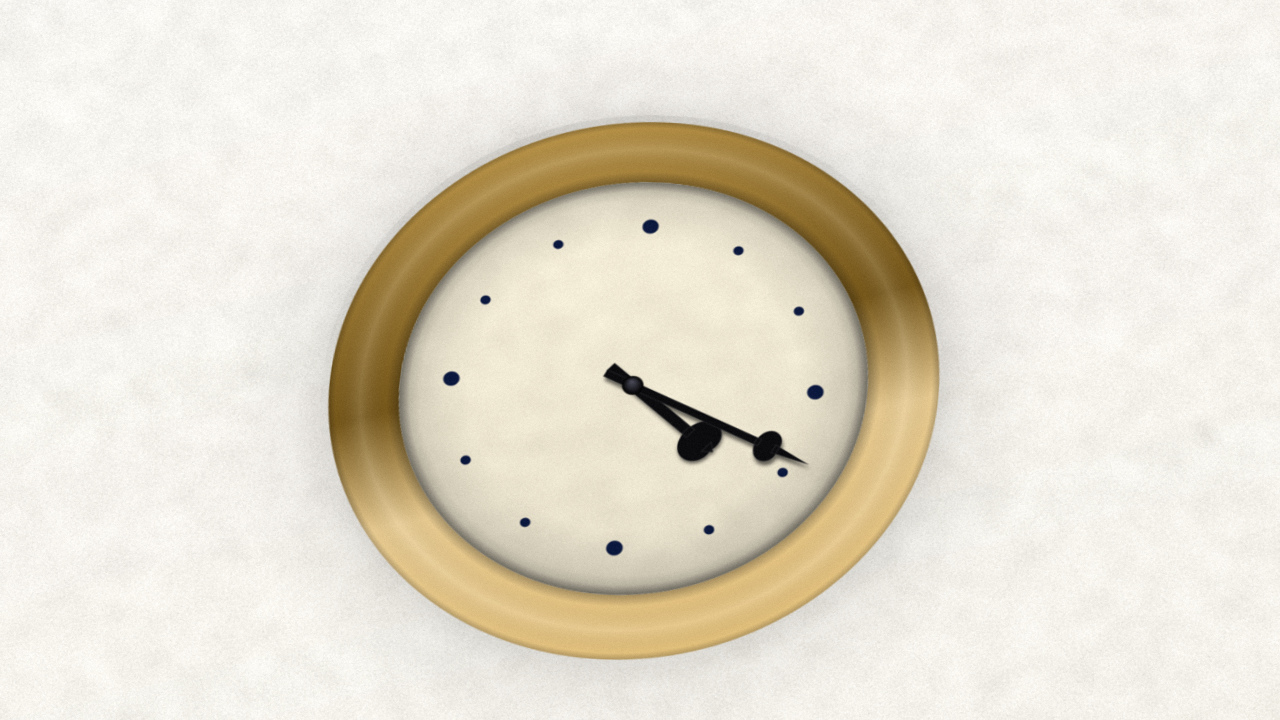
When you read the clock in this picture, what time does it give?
4:19
